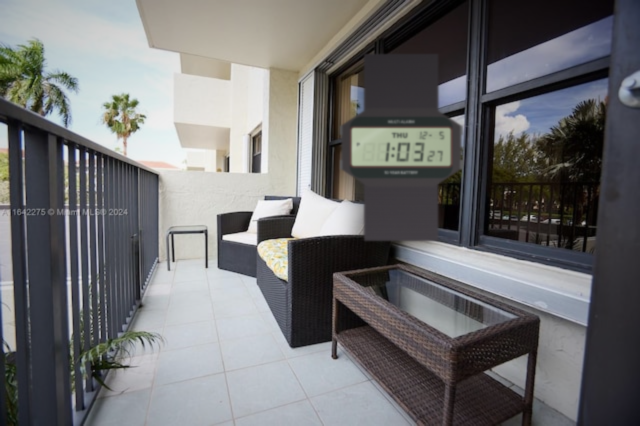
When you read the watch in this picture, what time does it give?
1:03:27
